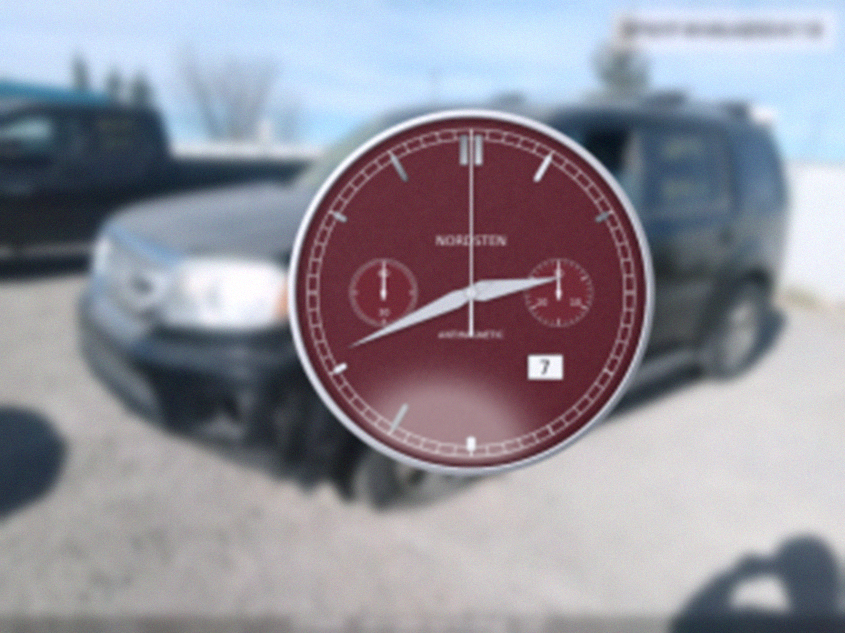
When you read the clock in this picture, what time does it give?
2:41
